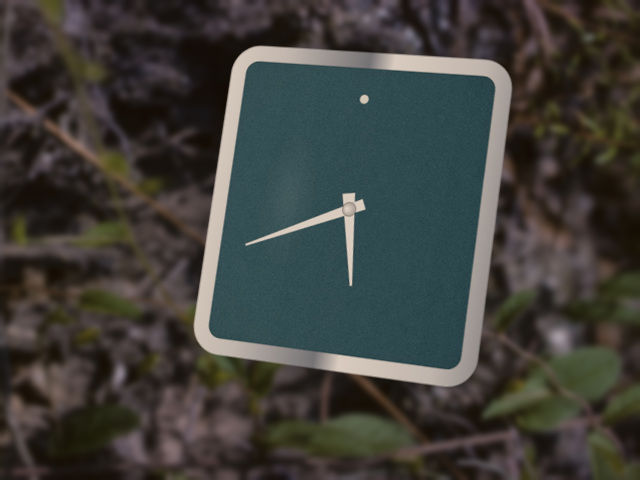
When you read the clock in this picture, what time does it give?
5:41
